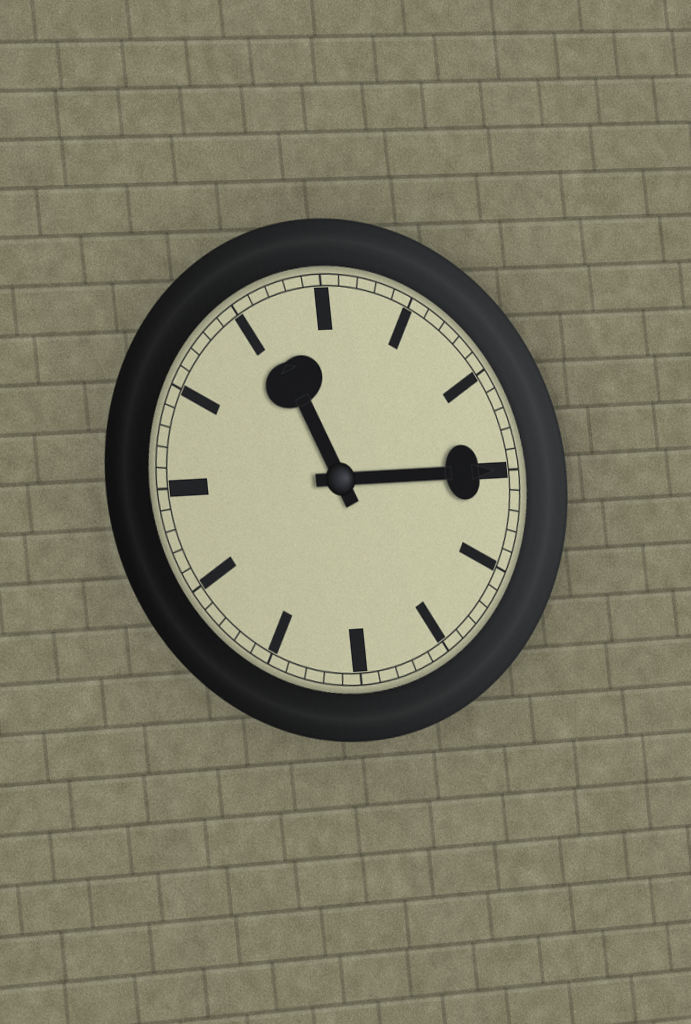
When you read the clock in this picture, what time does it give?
11:15
